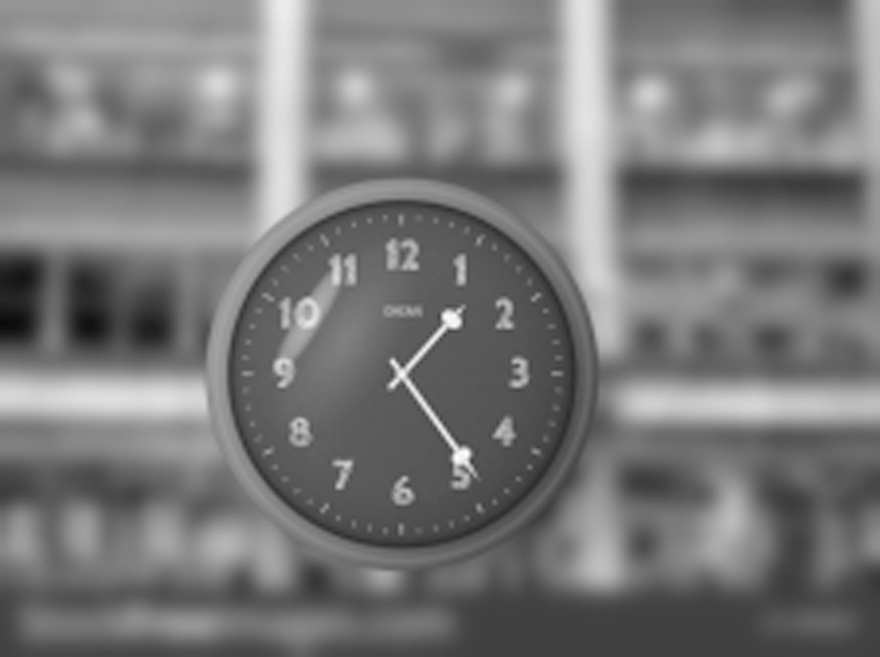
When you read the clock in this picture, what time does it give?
1:24
